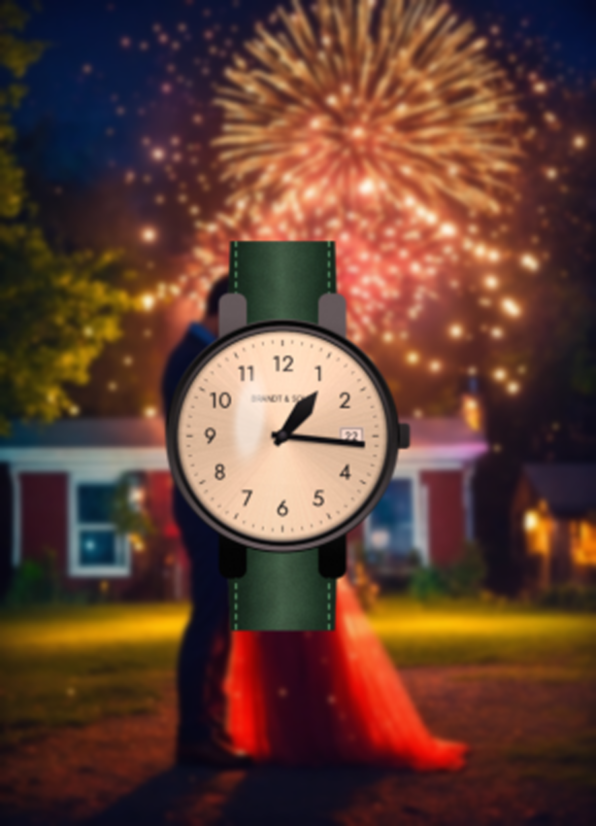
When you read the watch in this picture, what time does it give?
1:16
